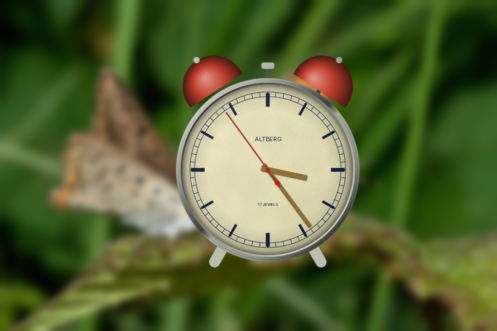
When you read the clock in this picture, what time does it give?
3:23:54
